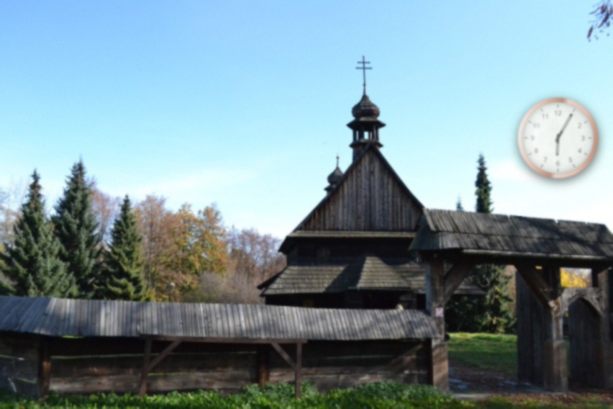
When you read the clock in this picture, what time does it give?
6:05
